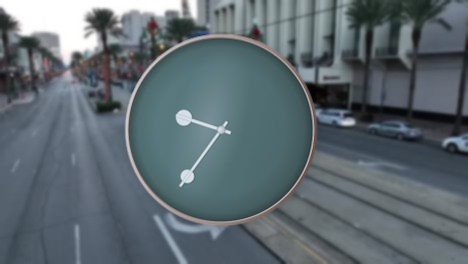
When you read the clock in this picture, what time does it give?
9:36
